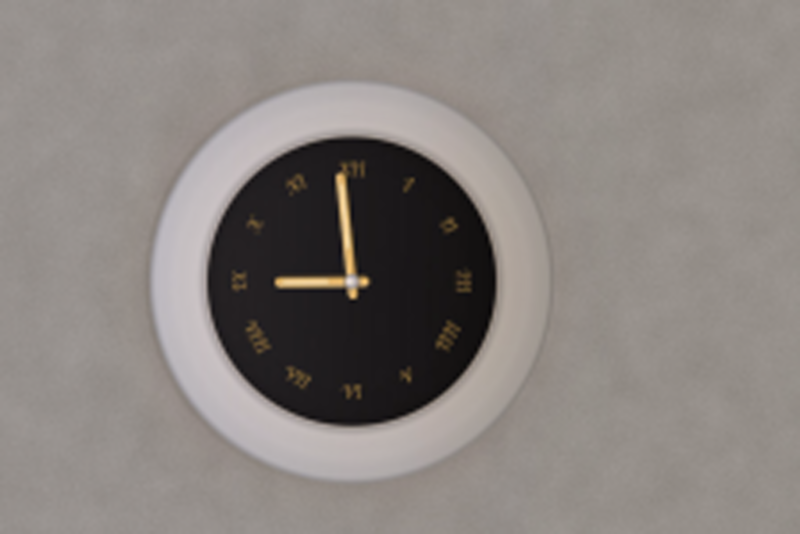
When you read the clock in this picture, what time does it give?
8:59
